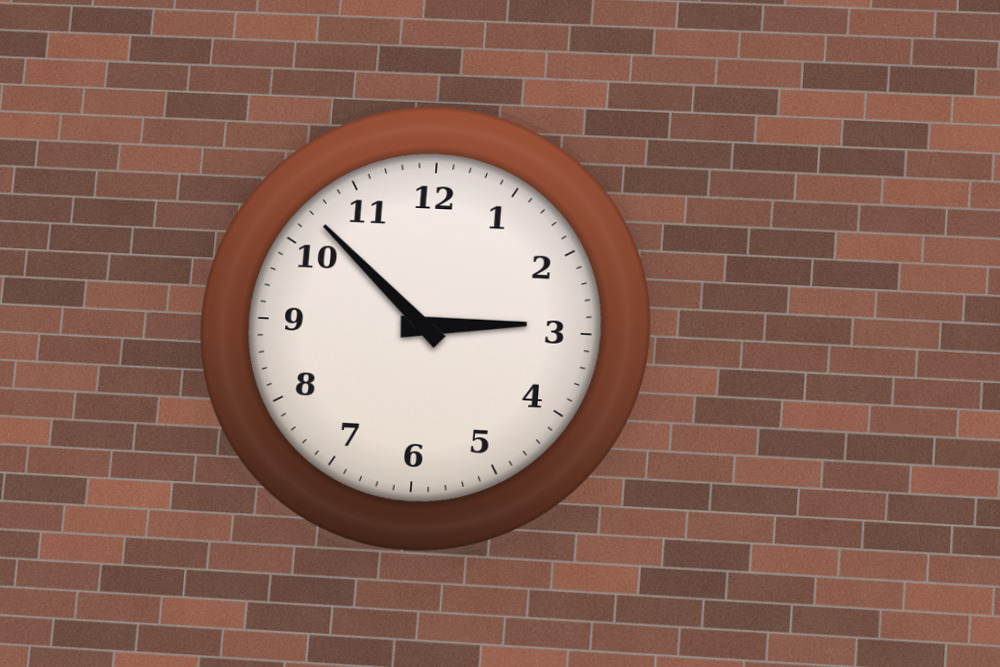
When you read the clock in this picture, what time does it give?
2:52
